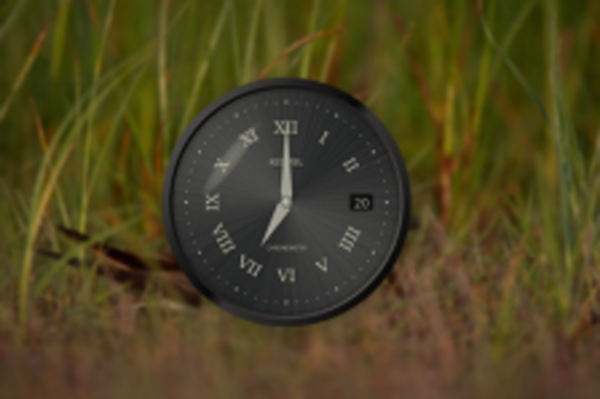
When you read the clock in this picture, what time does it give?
7:00
